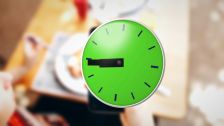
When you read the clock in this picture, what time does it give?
8:44
